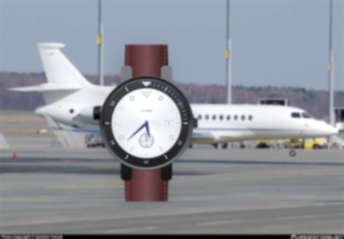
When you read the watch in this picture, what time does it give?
5:38
